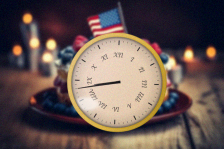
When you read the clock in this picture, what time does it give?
8:43
